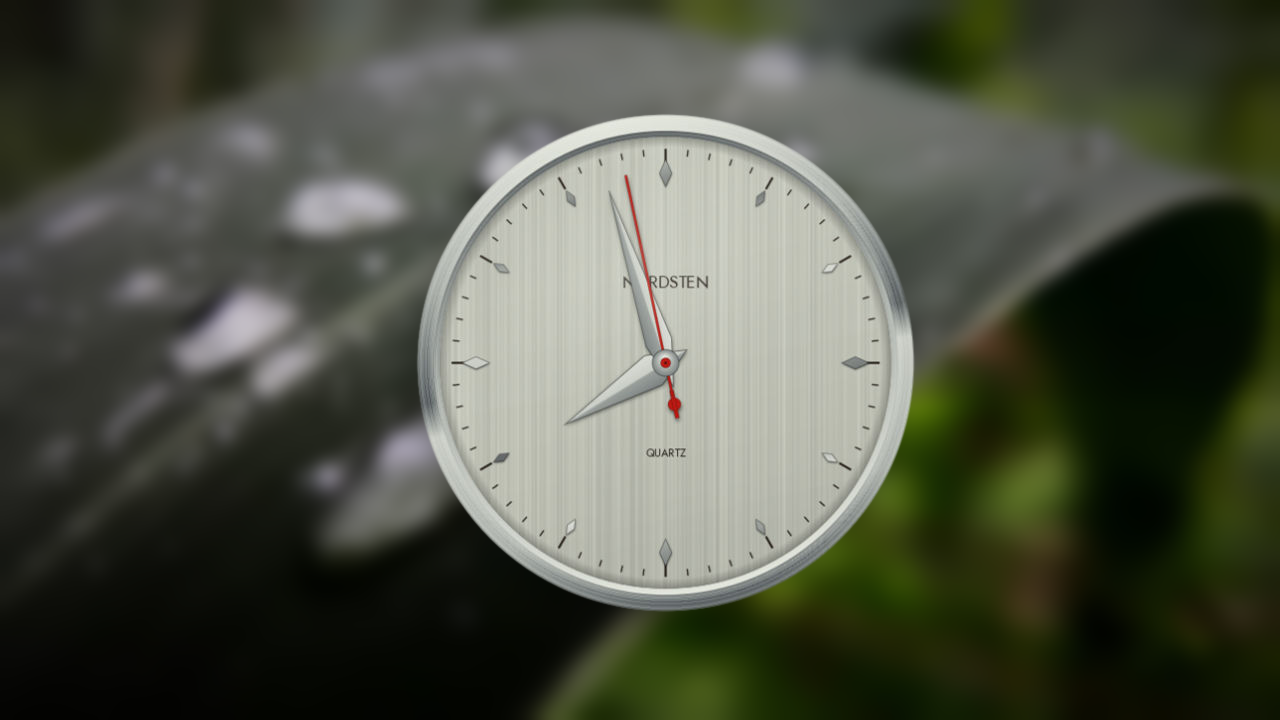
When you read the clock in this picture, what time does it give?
7:56:58
